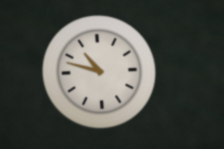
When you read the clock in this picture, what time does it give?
10:48
